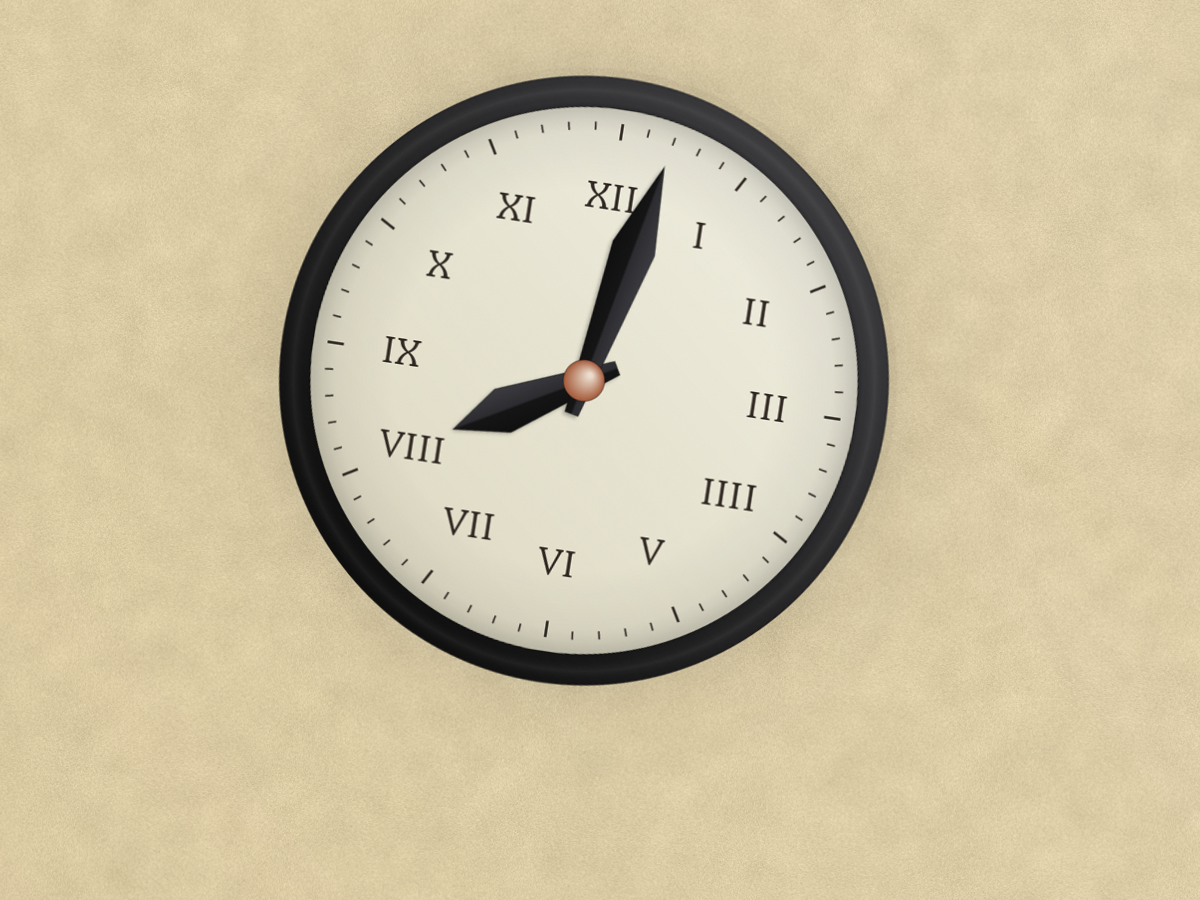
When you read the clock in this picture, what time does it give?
8:02
